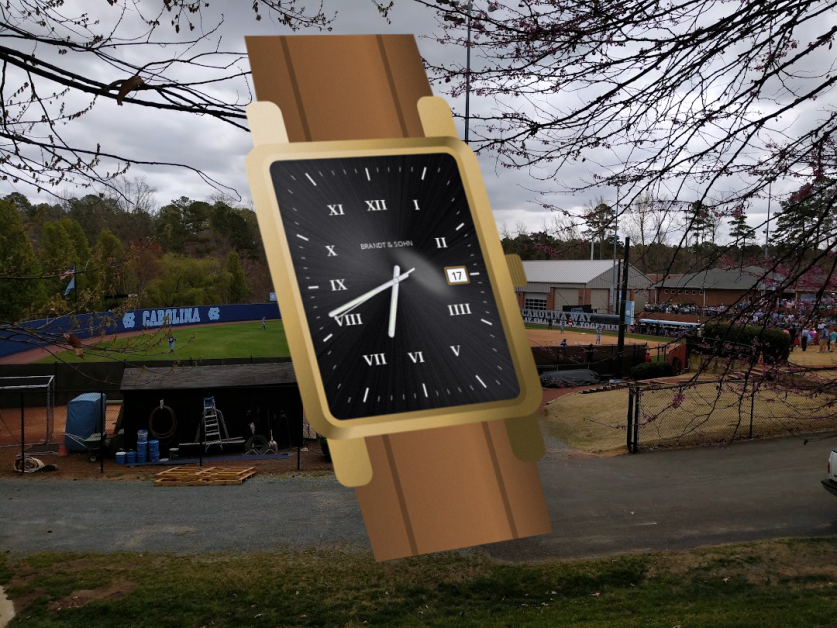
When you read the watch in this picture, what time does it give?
6:41:41
